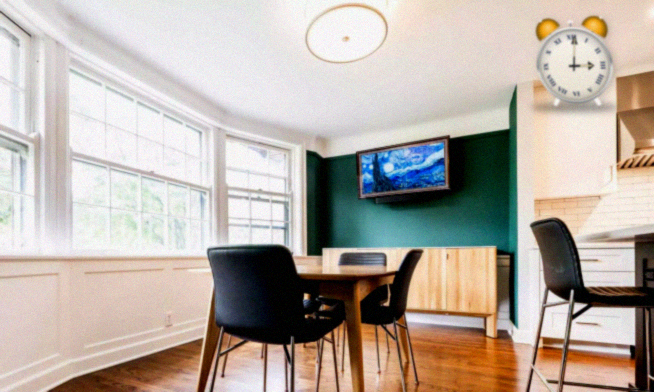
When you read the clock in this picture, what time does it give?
3:01
